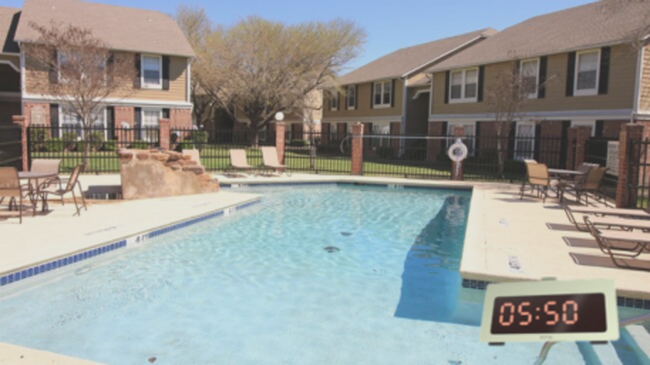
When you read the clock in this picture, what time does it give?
5:50
